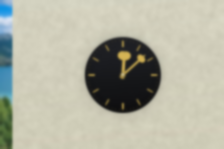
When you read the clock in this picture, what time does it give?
12:08
